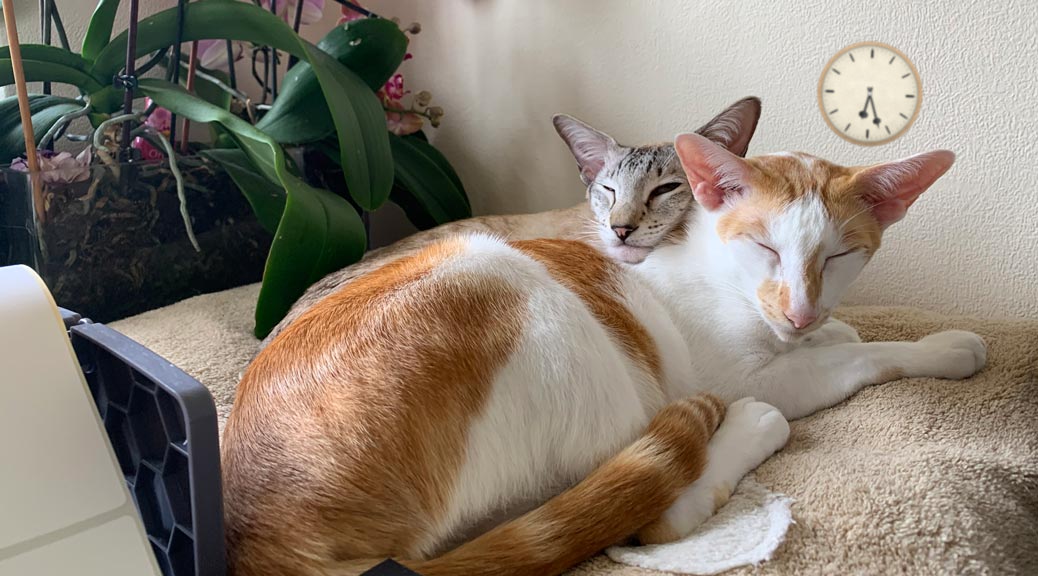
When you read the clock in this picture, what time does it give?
6:27
